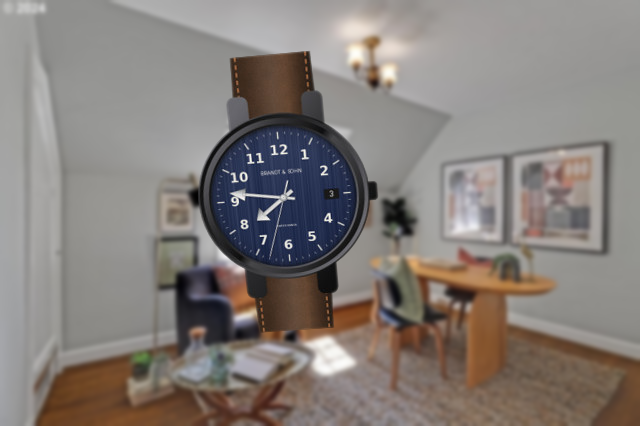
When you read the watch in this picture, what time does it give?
7:46:33
